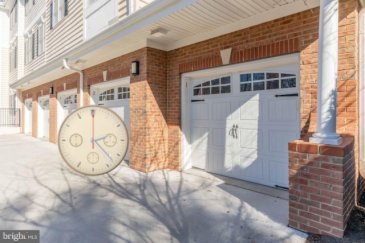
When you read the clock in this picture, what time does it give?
2:23
